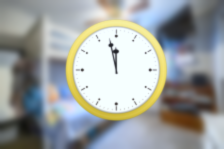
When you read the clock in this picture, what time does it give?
11:58
